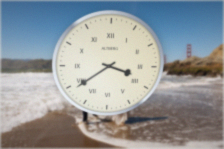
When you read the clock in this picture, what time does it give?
3:39
